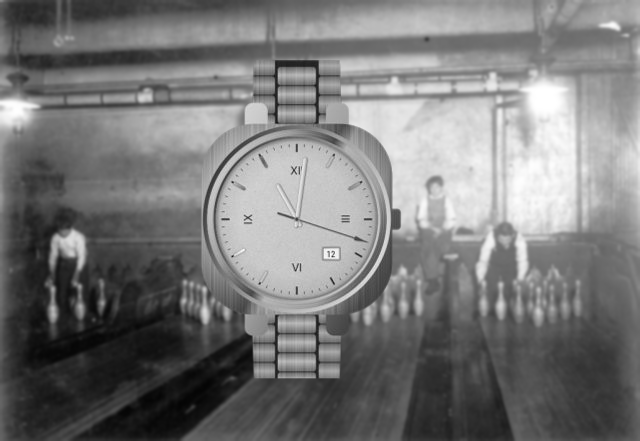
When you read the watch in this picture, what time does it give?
11:01:18
